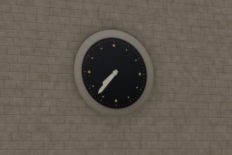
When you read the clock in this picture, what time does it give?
7:37
